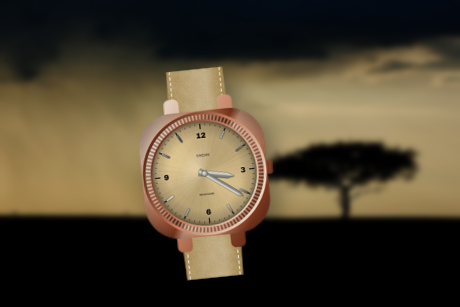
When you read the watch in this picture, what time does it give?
3:21
